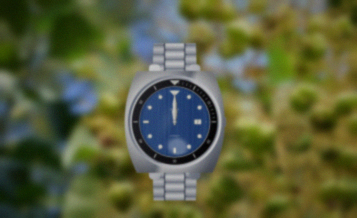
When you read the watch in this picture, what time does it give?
12:00
